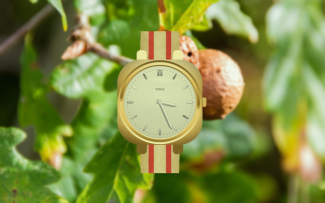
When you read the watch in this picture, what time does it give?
3:26
